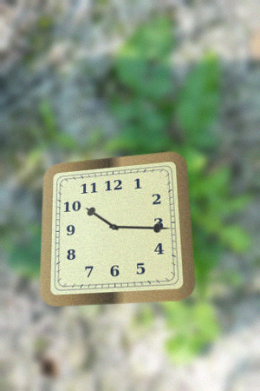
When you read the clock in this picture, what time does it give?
10:16
